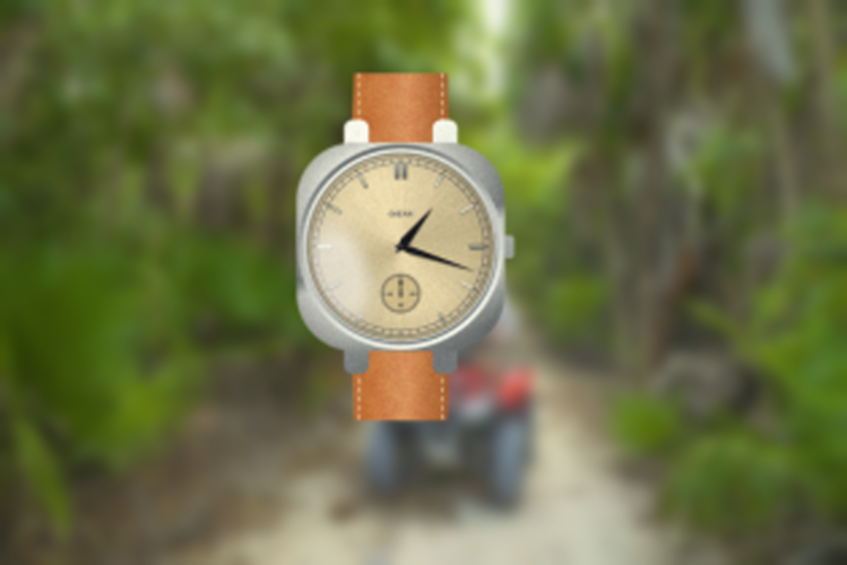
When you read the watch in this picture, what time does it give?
1:18
